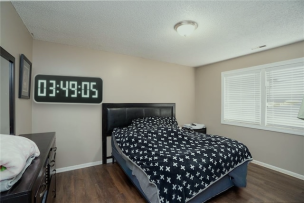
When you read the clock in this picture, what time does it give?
3:49:05
